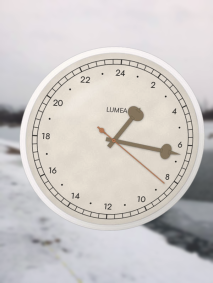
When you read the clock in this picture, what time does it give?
2:16:21
